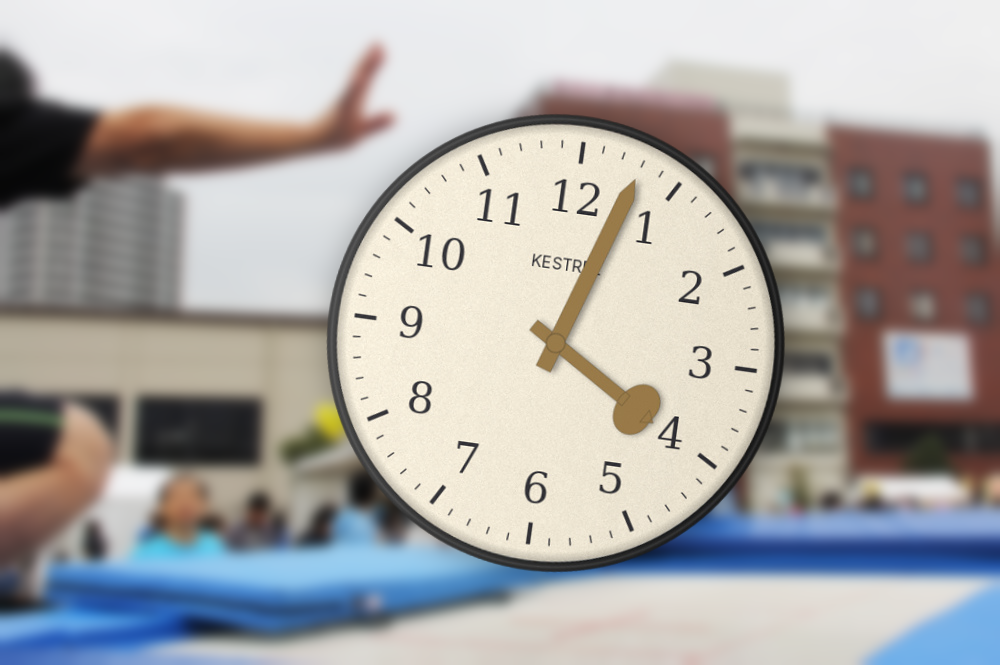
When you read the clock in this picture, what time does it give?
4:03
